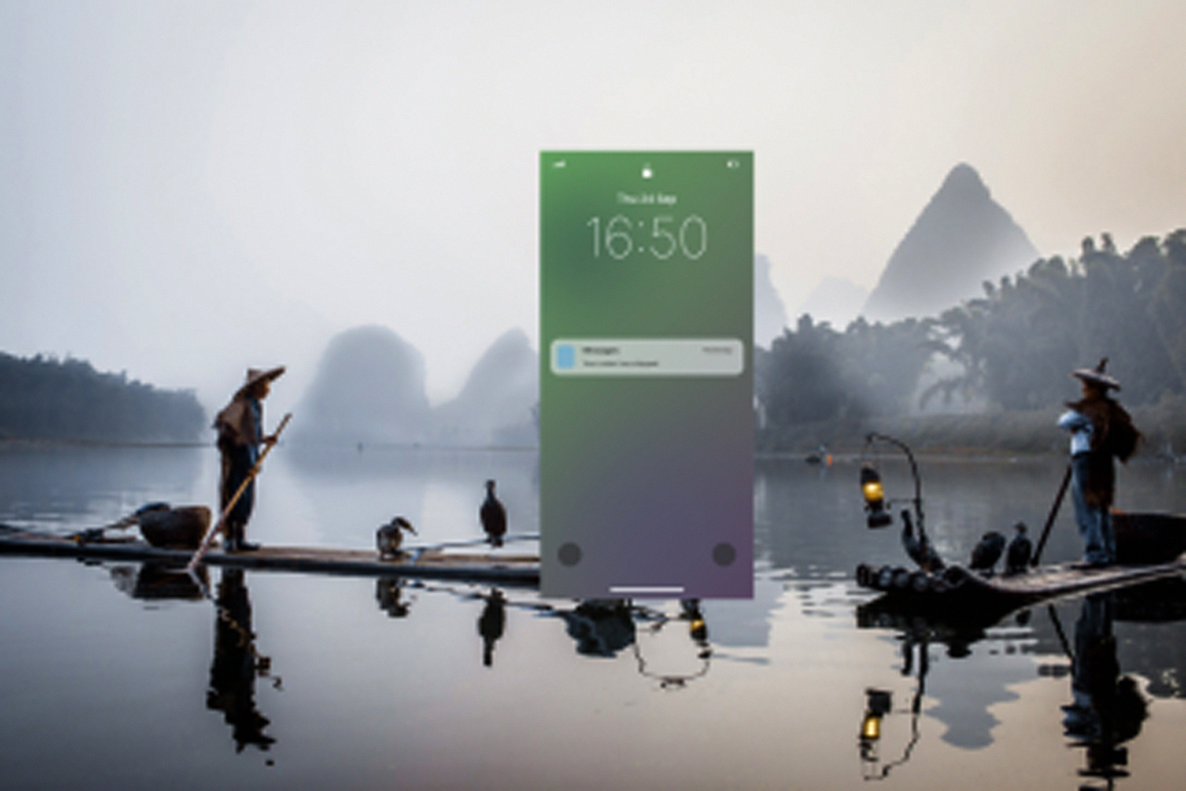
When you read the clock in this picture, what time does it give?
16:50
